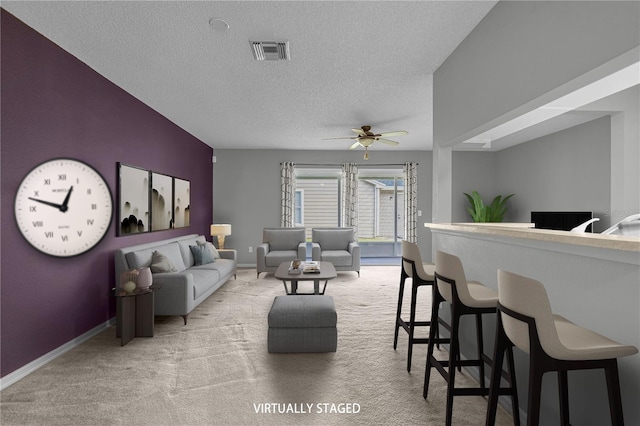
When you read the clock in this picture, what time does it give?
12:48
